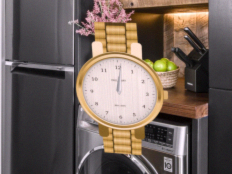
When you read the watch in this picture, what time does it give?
12:01
